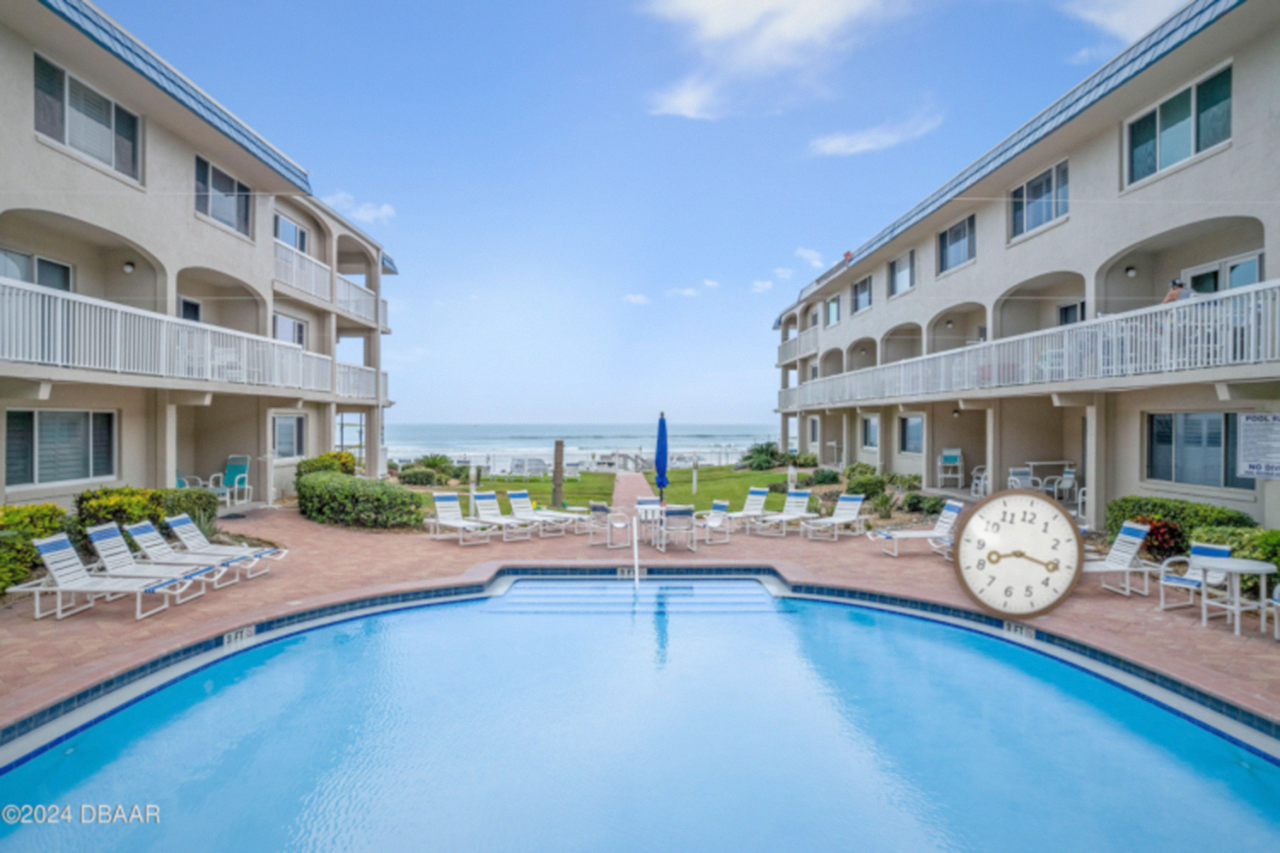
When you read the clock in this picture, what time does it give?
8:16
